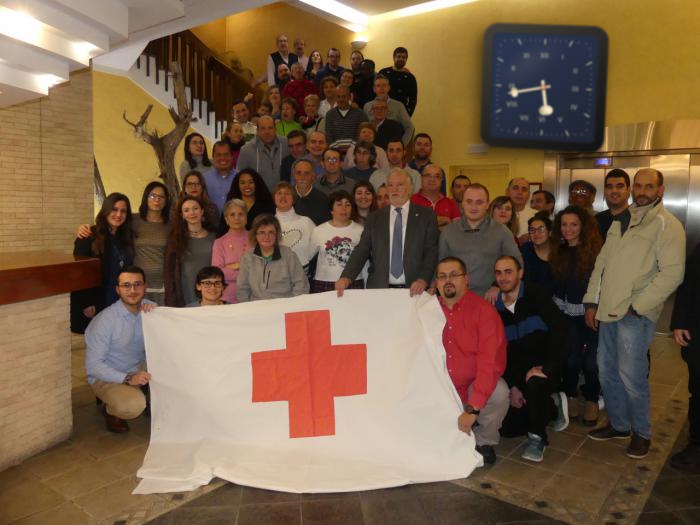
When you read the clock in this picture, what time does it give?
5:43
